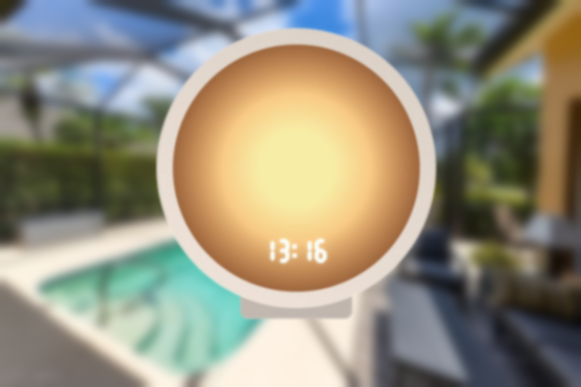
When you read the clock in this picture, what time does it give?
13:16
